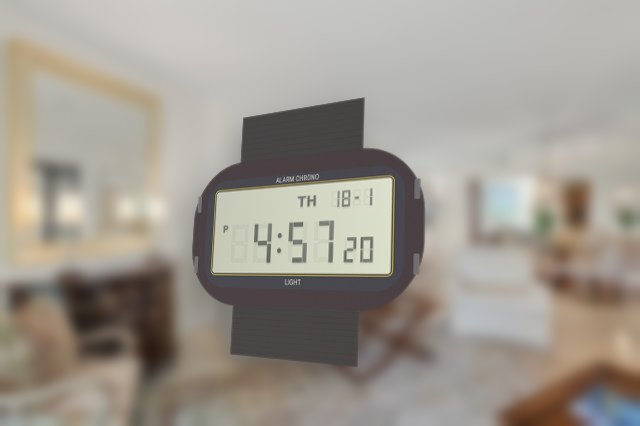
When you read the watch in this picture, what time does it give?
4:57:20
